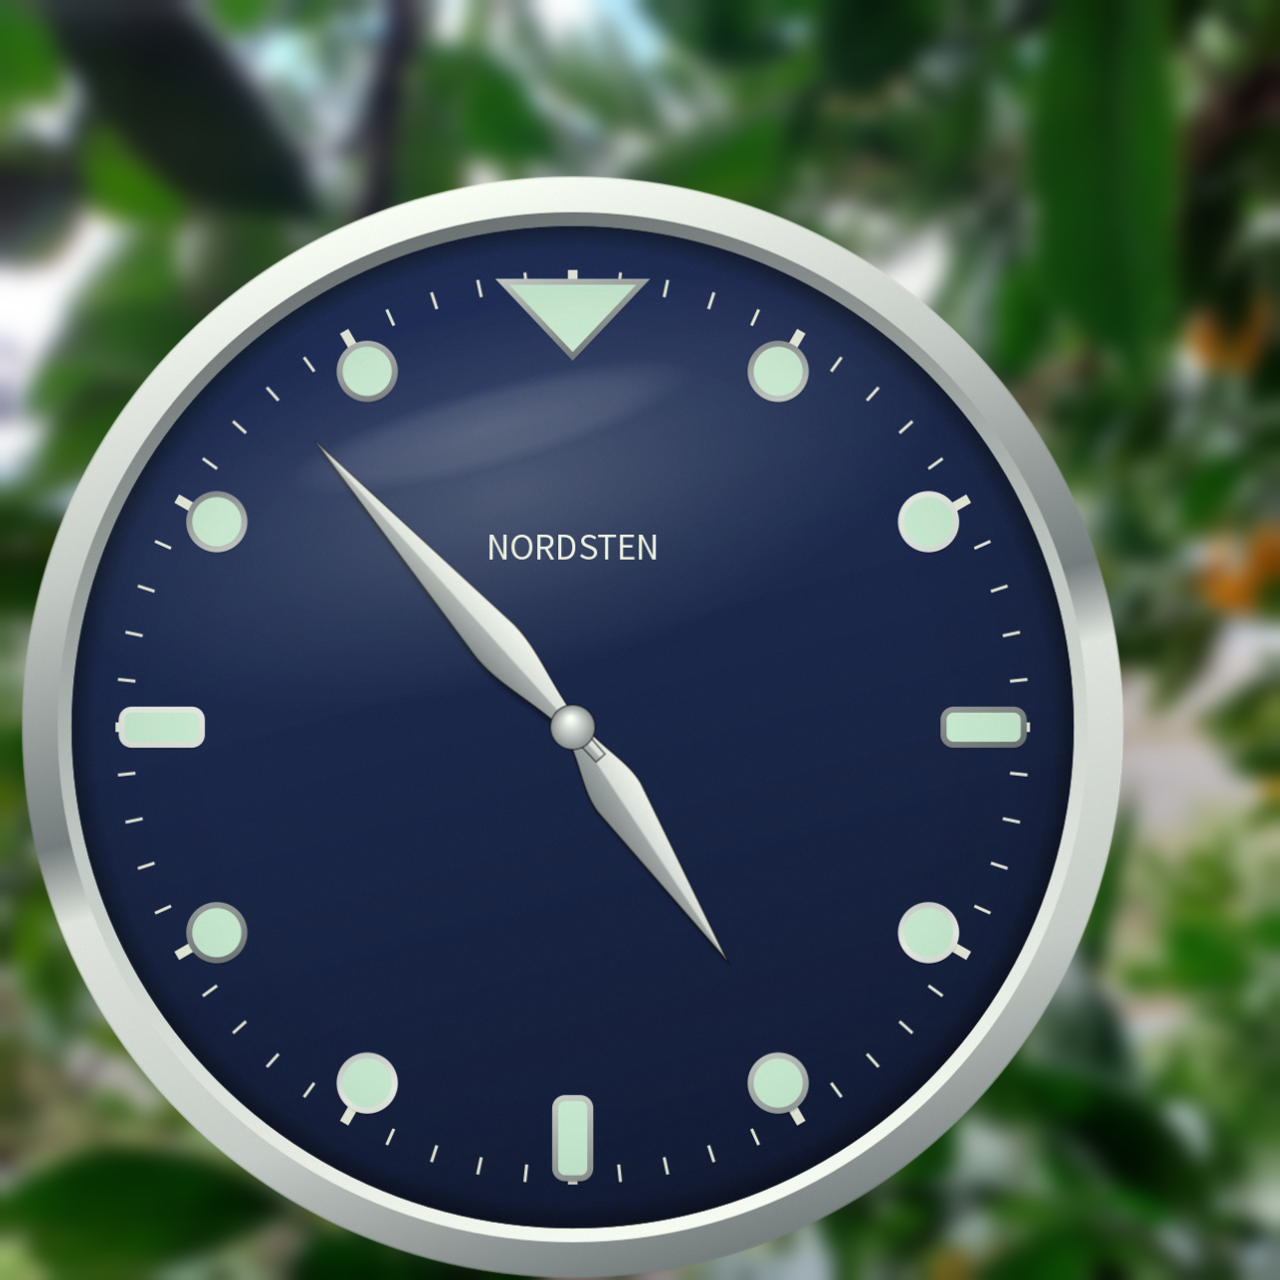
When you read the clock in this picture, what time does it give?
4:53
